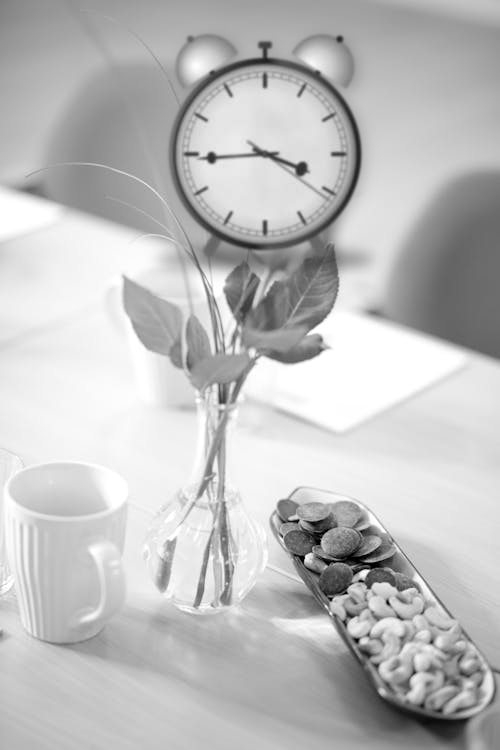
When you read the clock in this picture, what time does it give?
3:44:21
